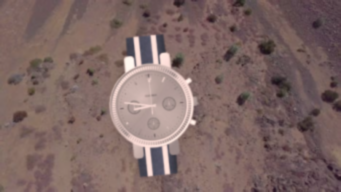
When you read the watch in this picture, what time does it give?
8:47
